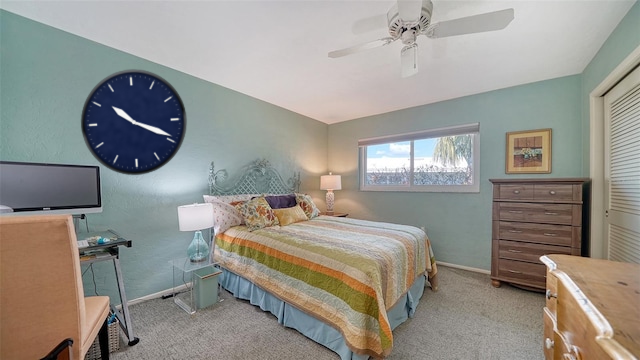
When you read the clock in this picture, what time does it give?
10:19
